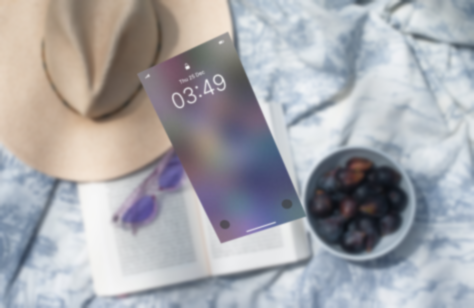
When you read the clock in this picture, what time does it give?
3:49
